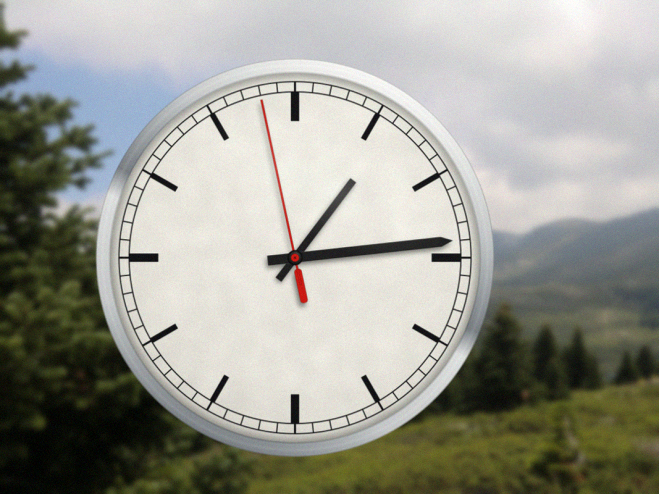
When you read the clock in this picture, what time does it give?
1:13:58
